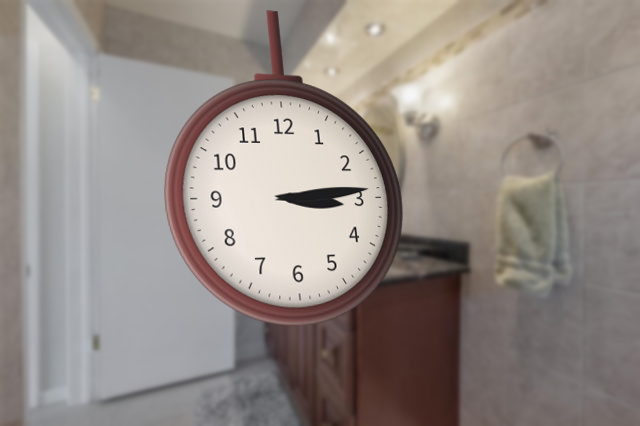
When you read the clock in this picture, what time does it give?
3:14
